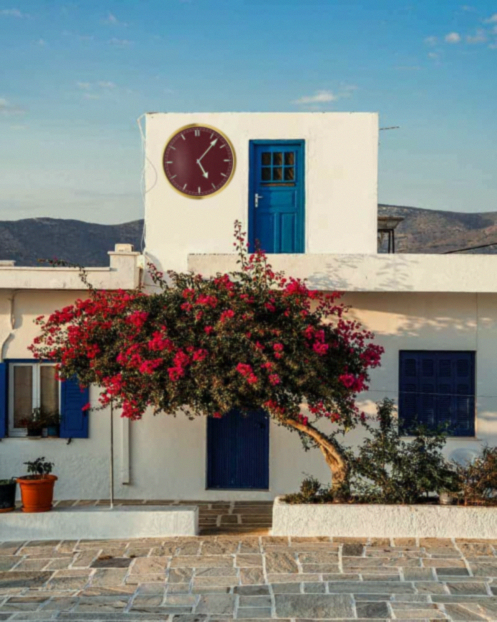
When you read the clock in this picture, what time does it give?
5:07
